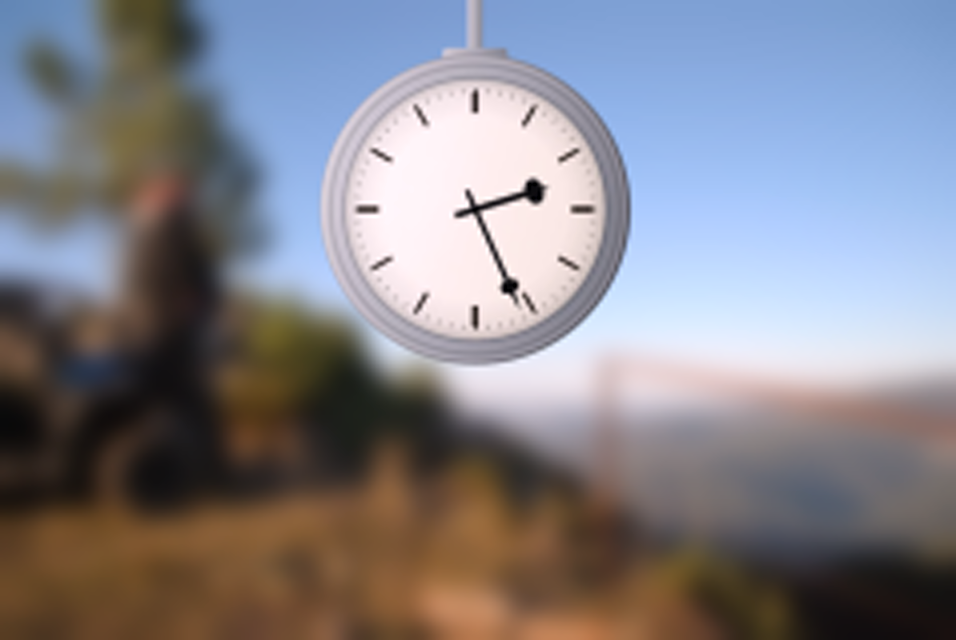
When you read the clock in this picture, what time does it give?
2:26
